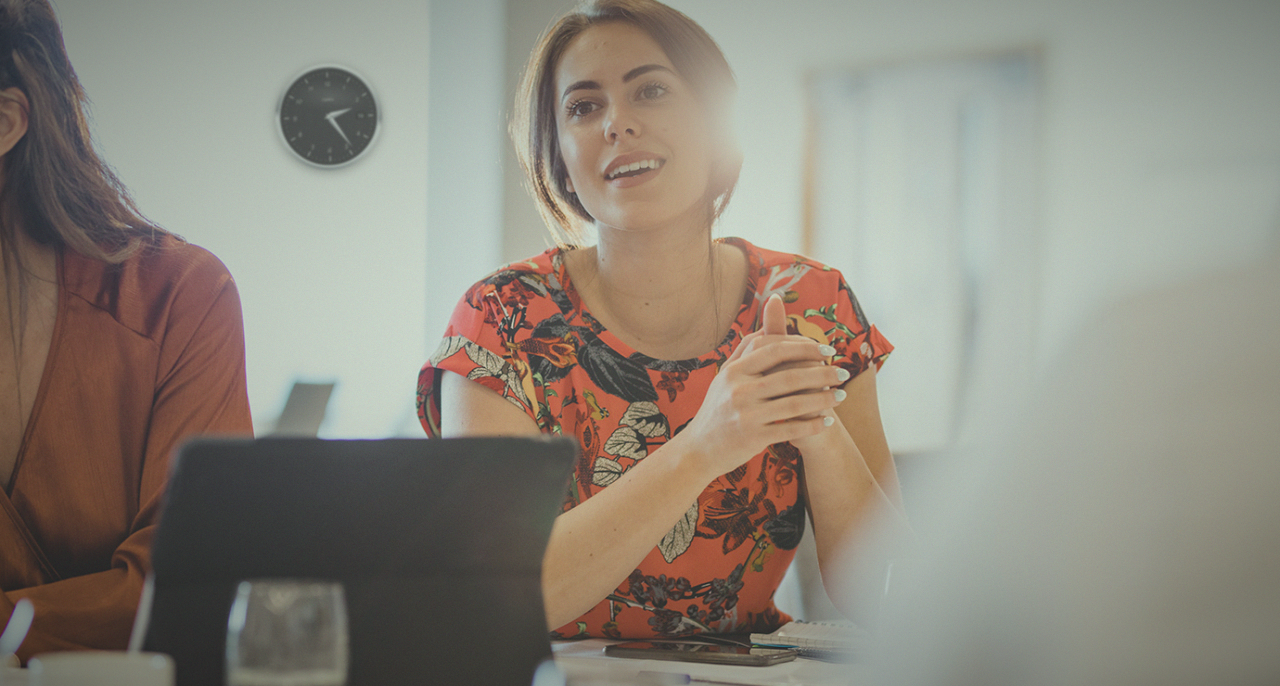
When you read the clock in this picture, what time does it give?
2:24
